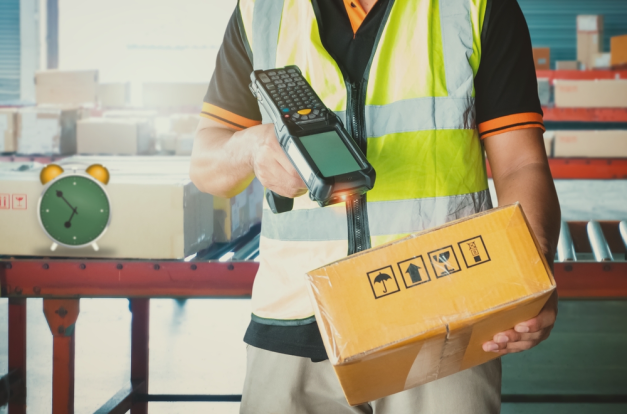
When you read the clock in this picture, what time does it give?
6:53
